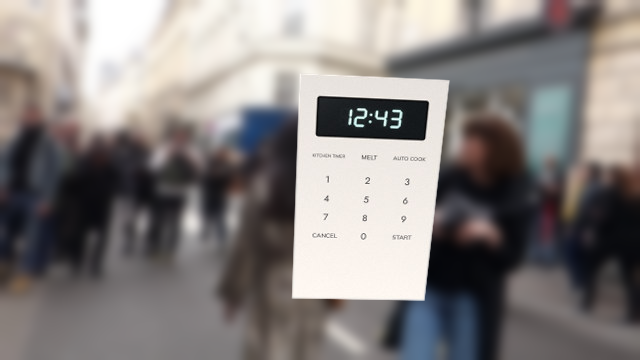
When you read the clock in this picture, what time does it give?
12:43
